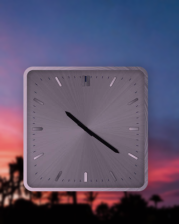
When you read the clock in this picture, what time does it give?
10:21
